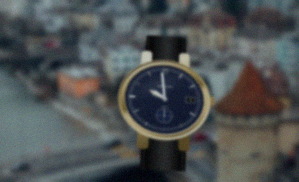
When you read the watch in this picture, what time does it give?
9:59
